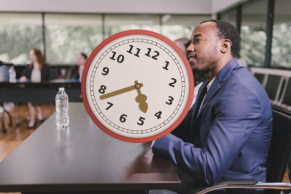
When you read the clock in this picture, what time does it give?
4:38
